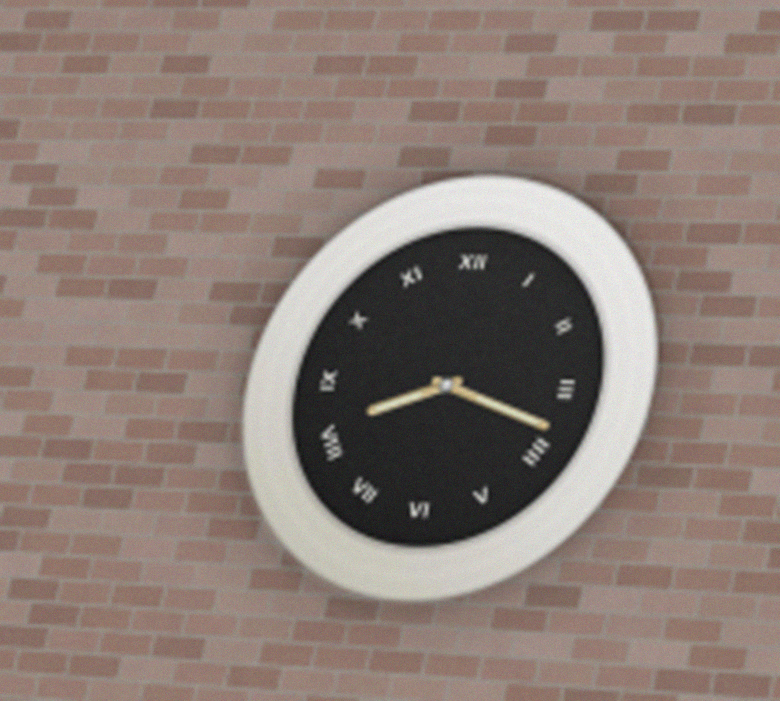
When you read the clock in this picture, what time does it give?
8:18
